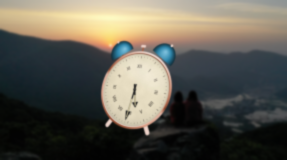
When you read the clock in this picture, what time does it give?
5:31
